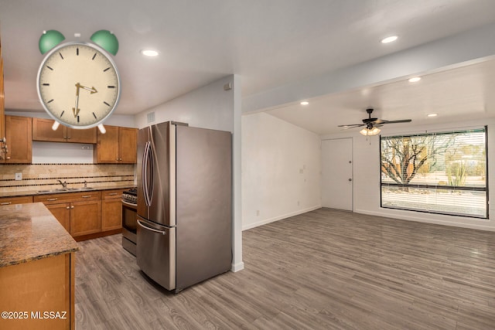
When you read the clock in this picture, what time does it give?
3:31
